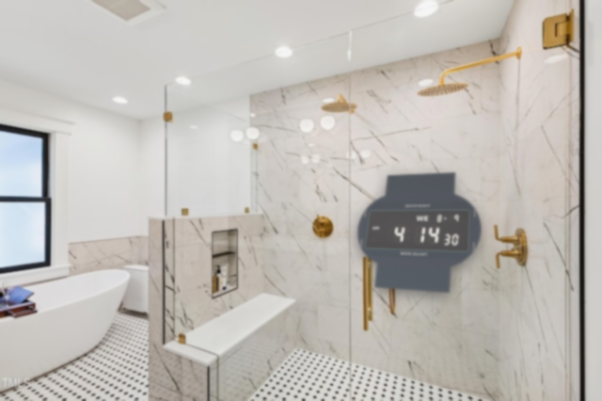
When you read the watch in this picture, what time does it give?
4:14
